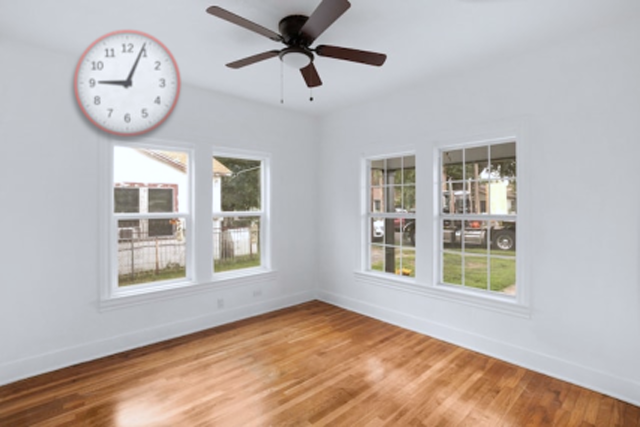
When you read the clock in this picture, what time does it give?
9:04
